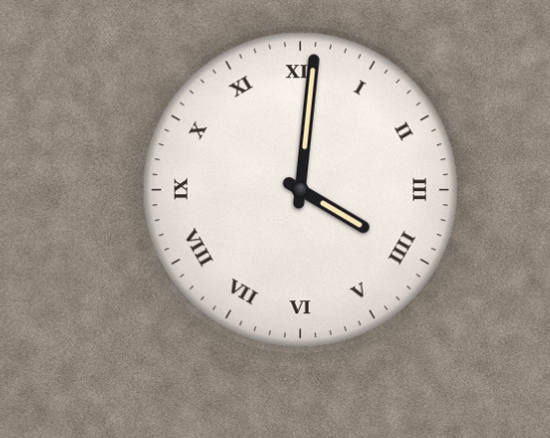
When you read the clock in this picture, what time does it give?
4:01
